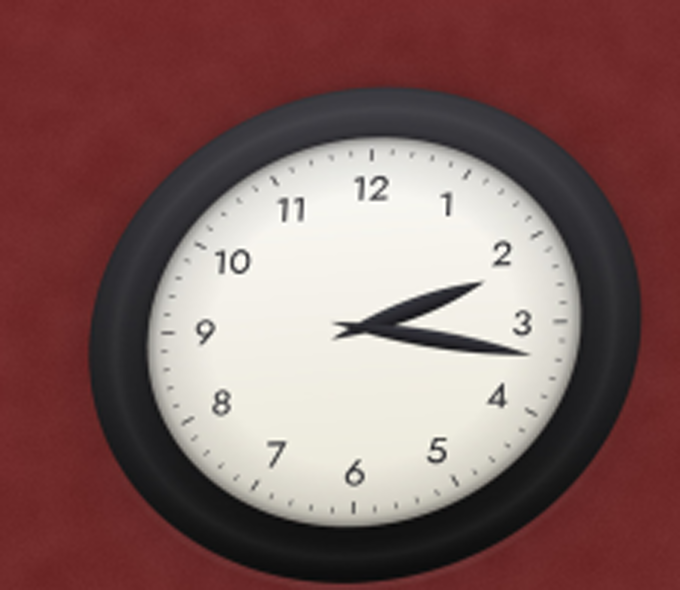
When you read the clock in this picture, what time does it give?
2:17
